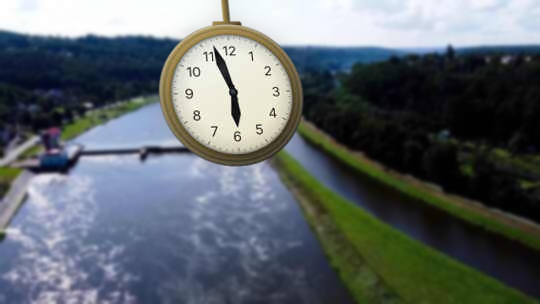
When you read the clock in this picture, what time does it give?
5:57
